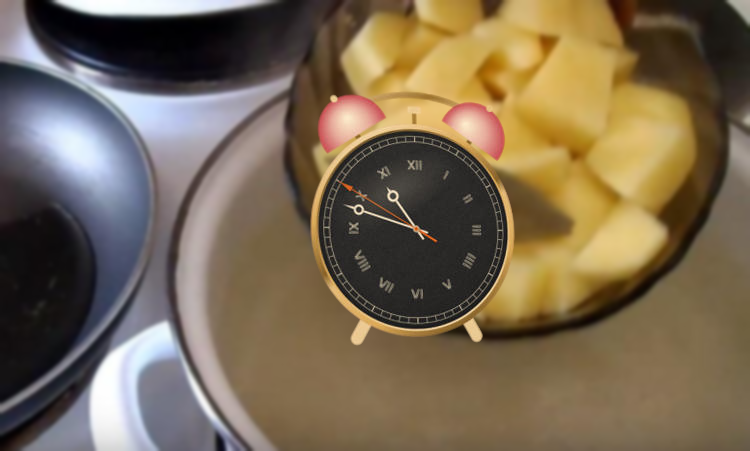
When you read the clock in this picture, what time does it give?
10:47:50
